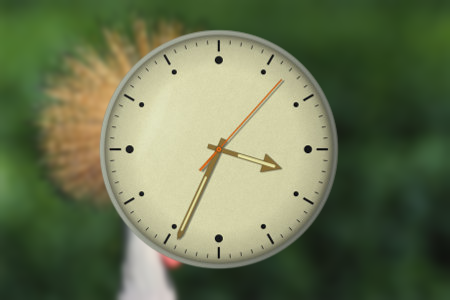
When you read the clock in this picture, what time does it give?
3:34:07
